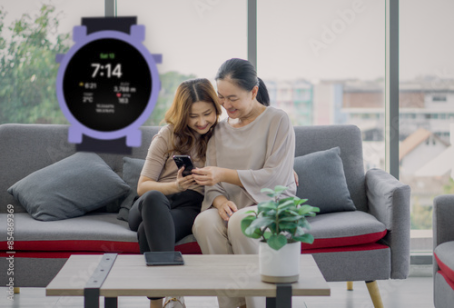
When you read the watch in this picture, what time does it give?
7:14
